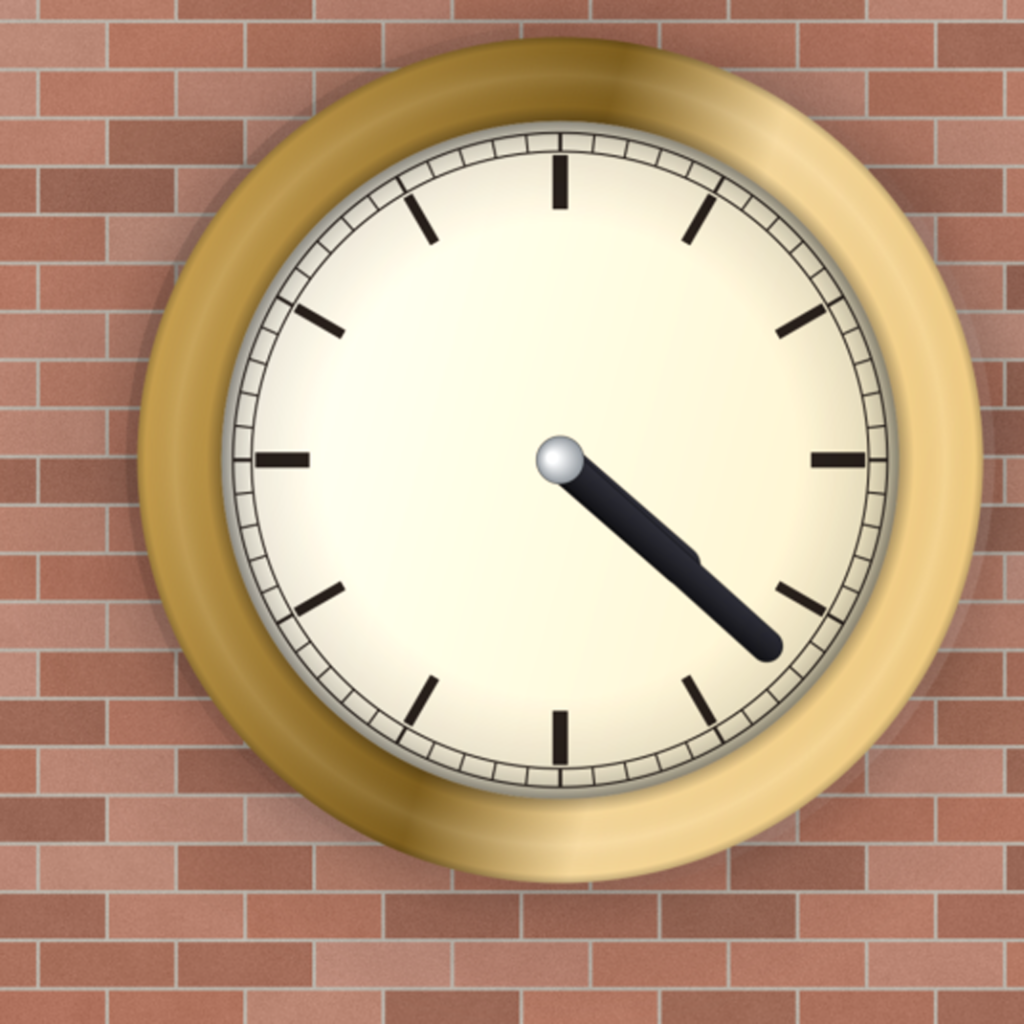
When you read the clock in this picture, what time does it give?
4:22
